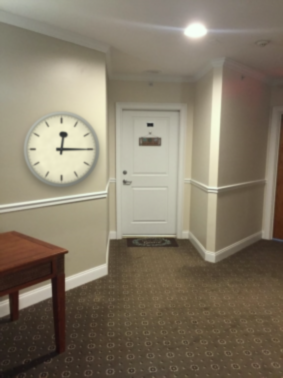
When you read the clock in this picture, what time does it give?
12:15
